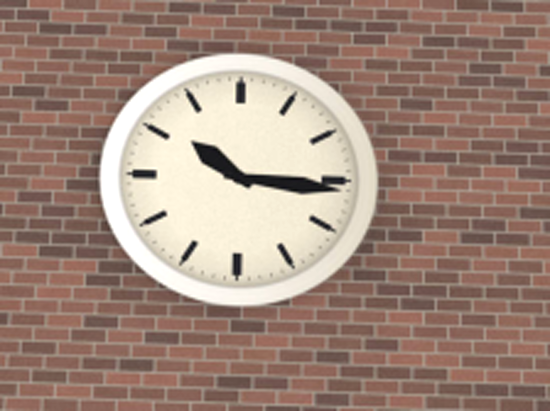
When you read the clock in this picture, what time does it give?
10:16
